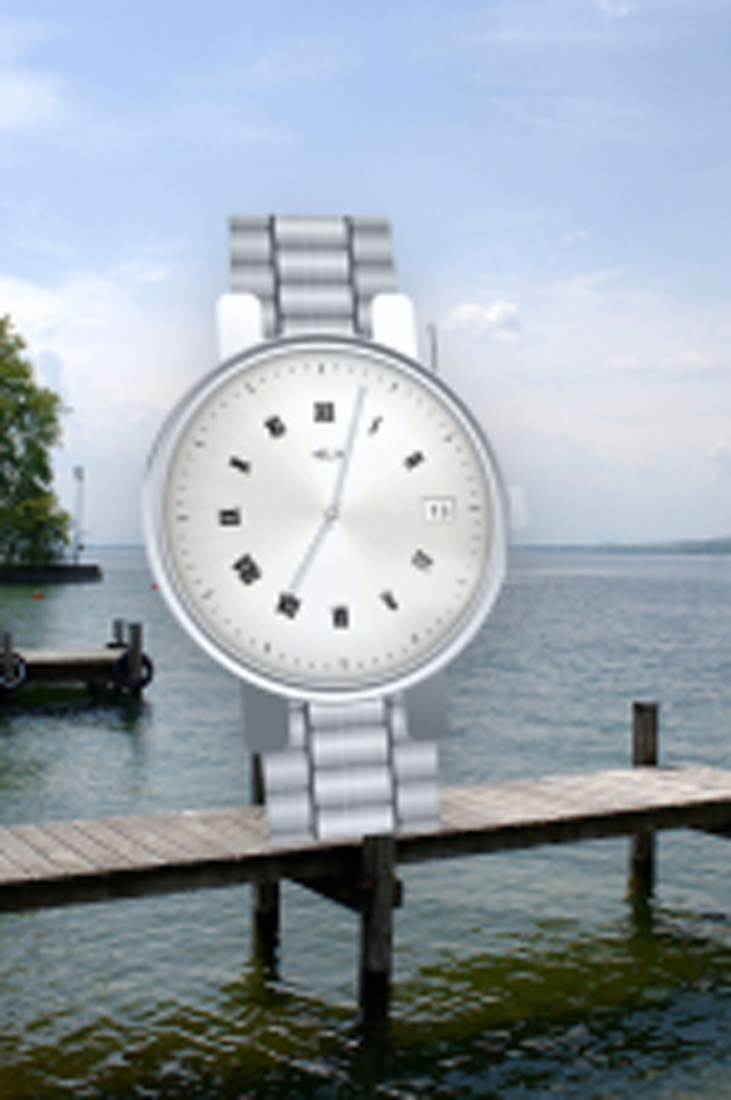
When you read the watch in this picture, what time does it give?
7:03
